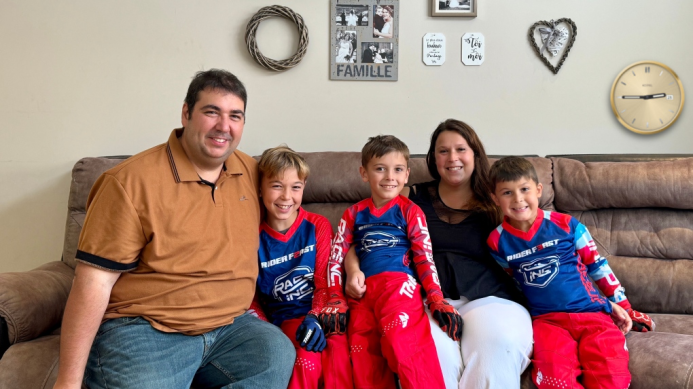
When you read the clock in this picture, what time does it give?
2:45
